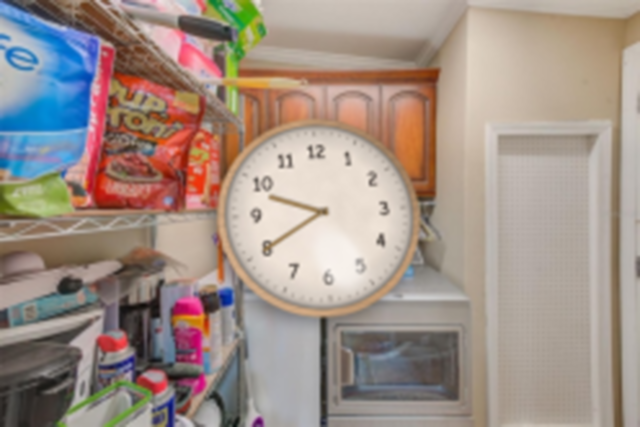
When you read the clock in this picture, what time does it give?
9:40
